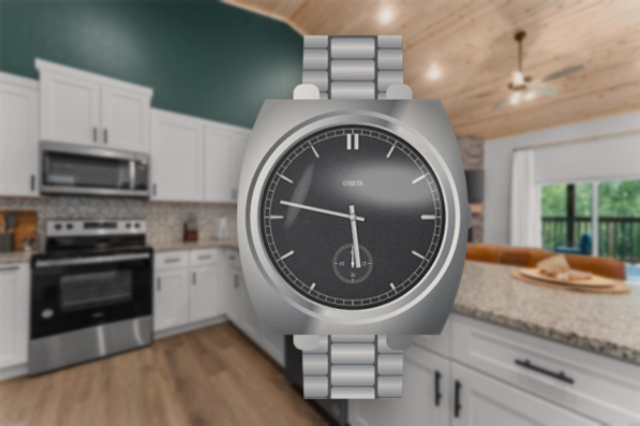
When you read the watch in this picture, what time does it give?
5:47
